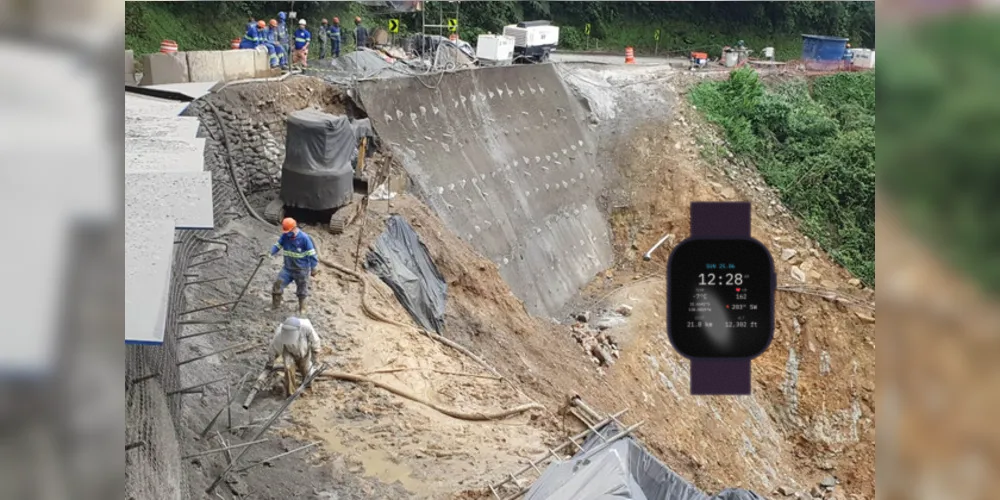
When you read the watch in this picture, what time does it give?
12:28
